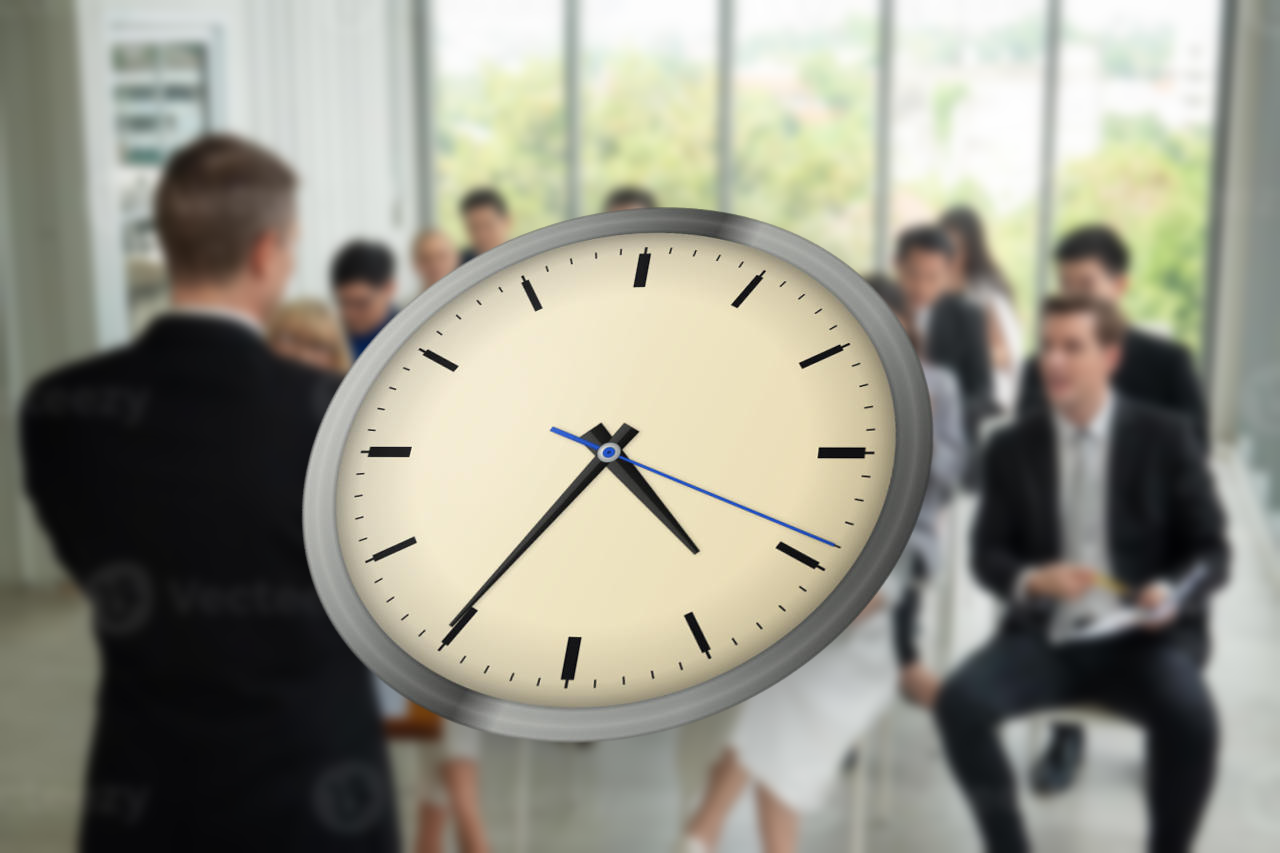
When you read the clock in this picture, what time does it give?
4:35:19
